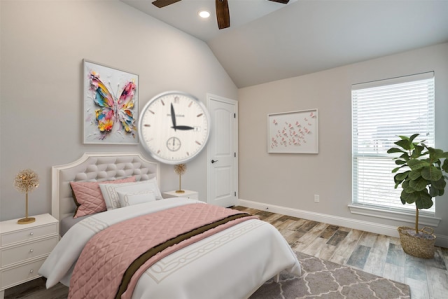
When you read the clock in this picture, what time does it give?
2:58
